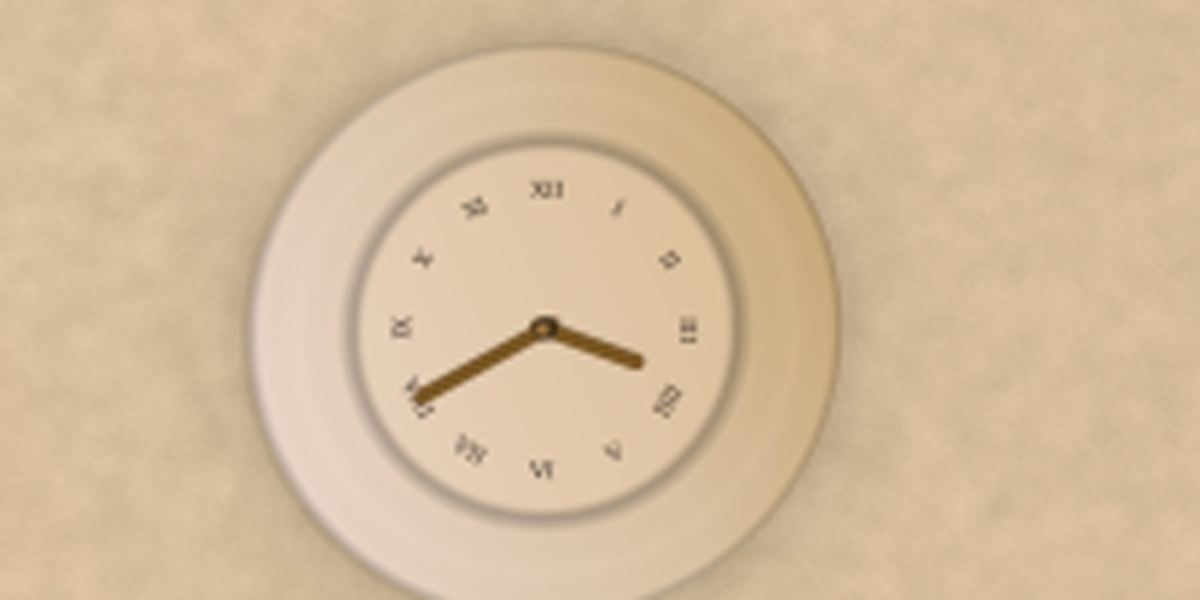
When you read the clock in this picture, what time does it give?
3:40
